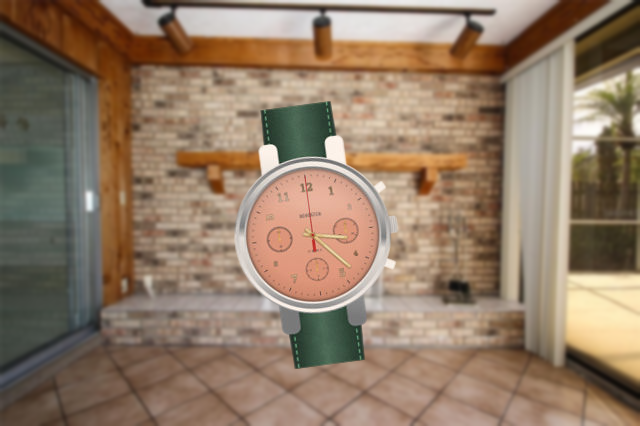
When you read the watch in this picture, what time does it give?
3:23
